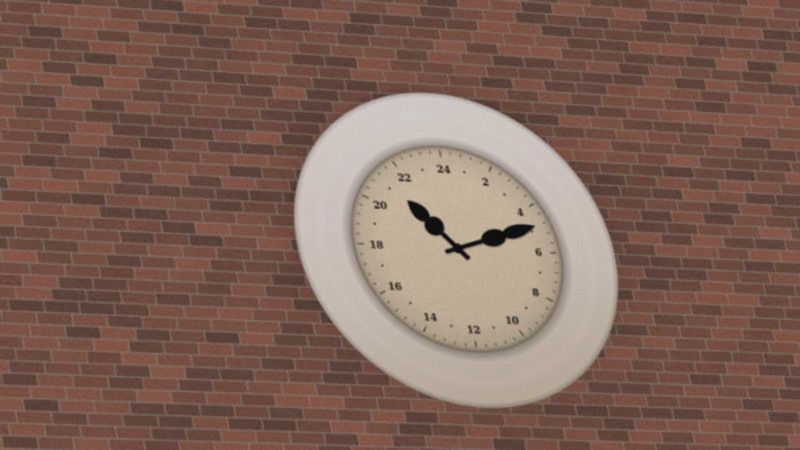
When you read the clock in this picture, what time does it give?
21:12
